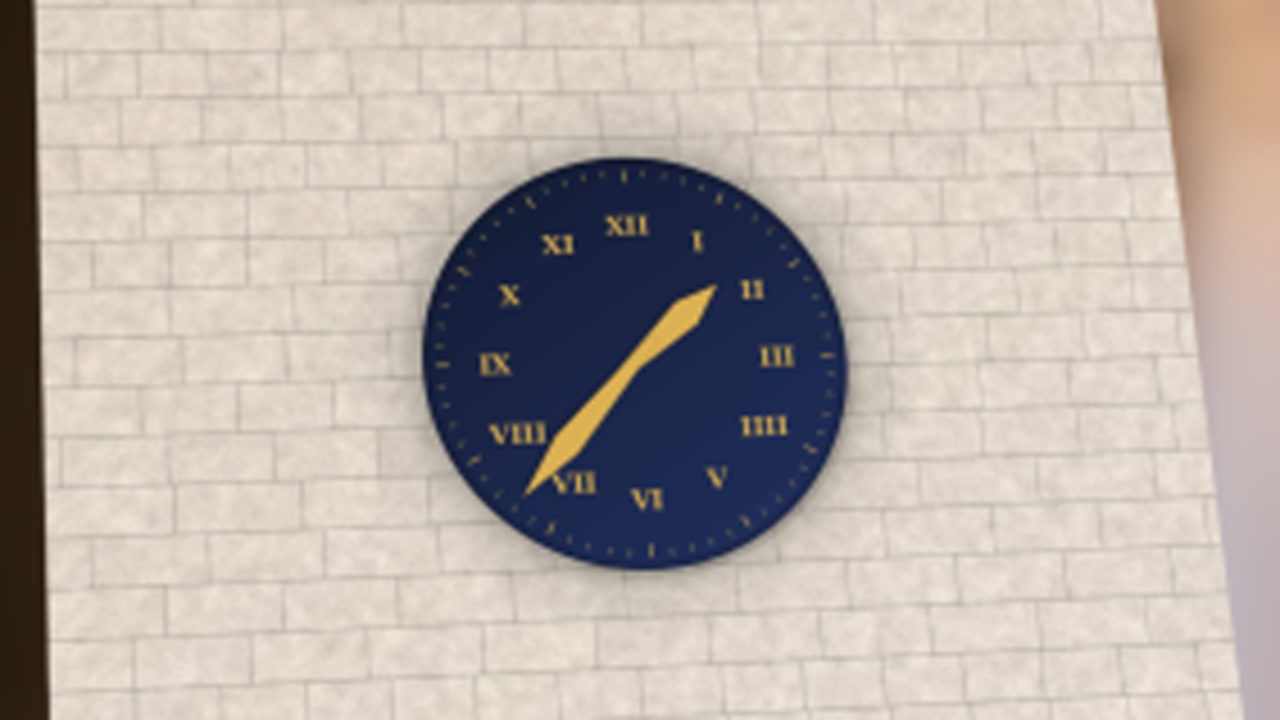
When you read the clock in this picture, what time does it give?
1:37
